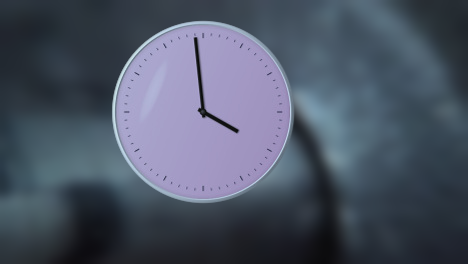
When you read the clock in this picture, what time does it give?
3:59
